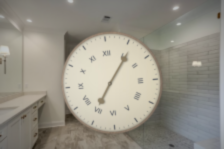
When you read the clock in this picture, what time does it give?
7:06
